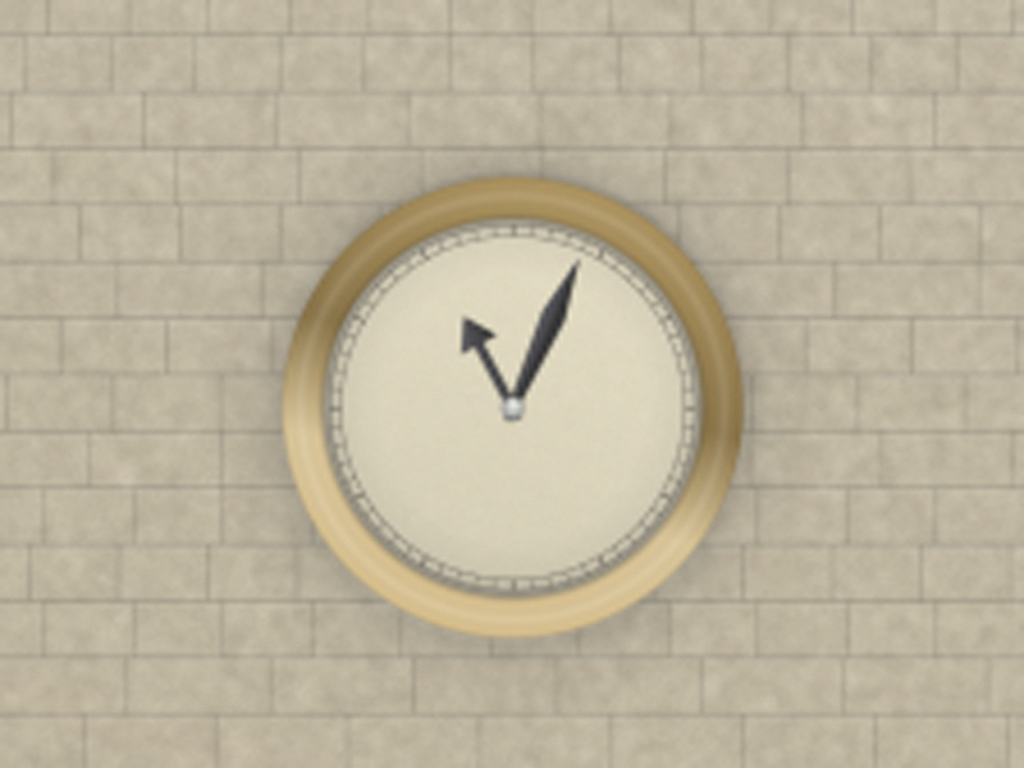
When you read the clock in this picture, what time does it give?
11:04
